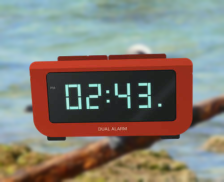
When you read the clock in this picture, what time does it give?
2:43
